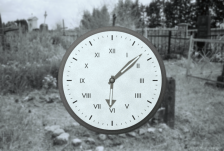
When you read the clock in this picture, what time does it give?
6:08
